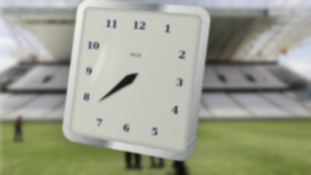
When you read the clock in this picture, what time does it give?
7:38
